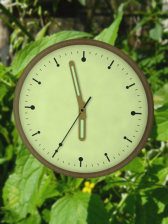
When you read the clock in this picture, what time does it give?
5:57:35
